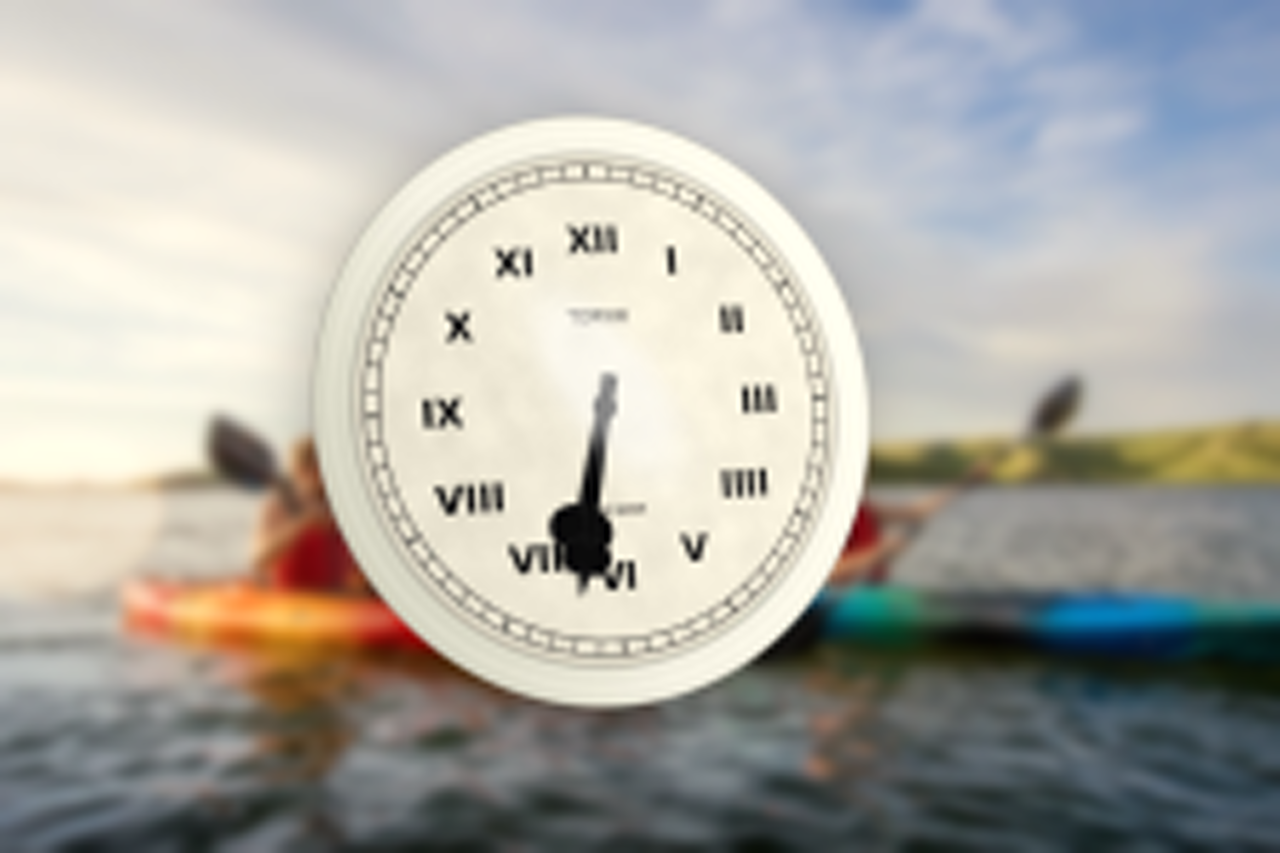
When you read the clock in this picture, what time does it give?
6:32
